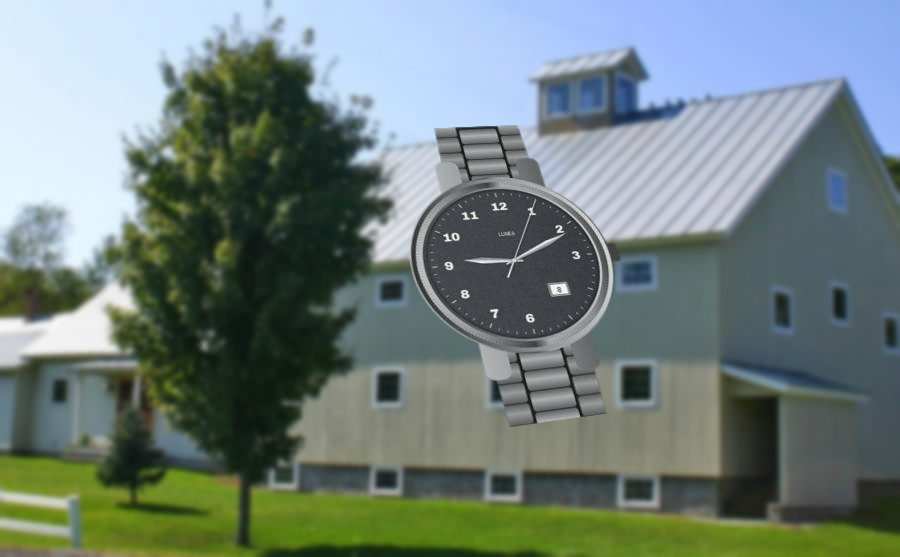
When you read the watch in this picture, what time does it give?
9:11:05
